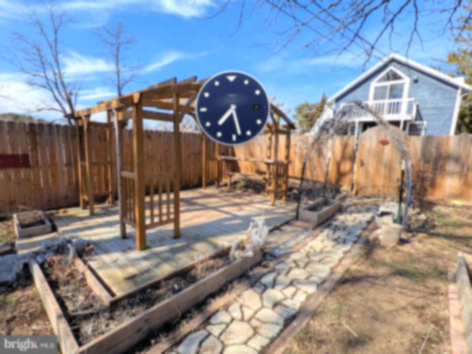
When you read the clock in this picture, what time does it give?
7:28
